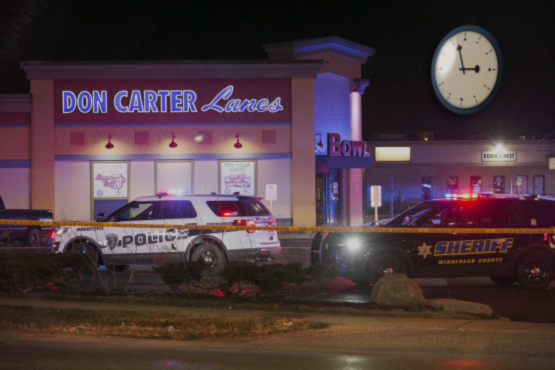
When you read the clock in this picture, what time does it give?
2:57
